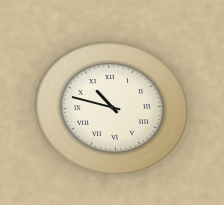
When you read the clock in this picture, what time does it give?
10:48
